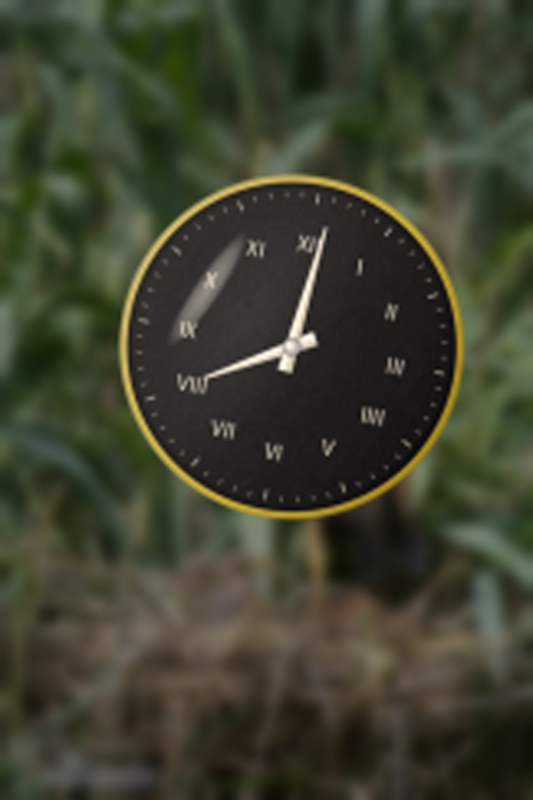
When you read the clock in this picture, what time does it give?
8:01
